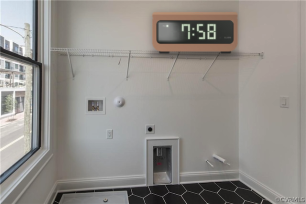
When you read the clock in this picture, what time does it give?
7:58
